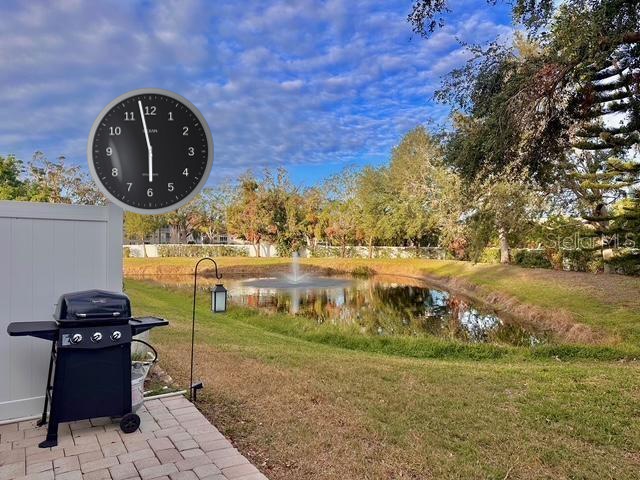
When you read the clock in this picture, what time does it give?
5:58
